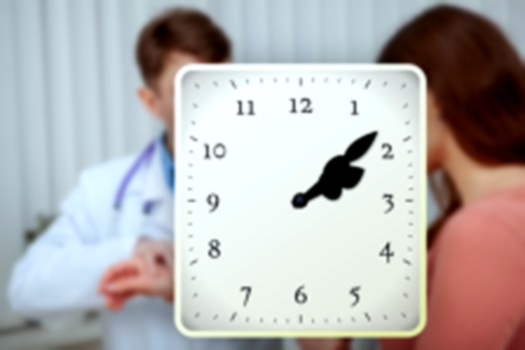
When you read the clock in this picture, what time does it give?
2:08
